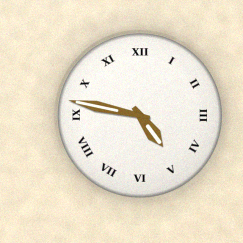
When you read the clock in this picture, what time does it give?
4:47
